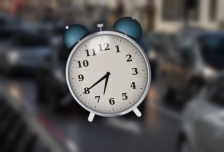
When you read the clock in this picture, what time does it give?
6:40
